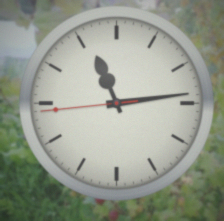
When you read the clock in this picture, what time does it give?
11:13:44
